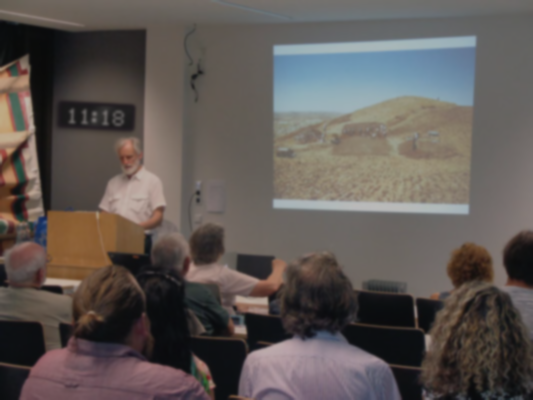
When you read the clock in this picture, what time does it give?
11:18
